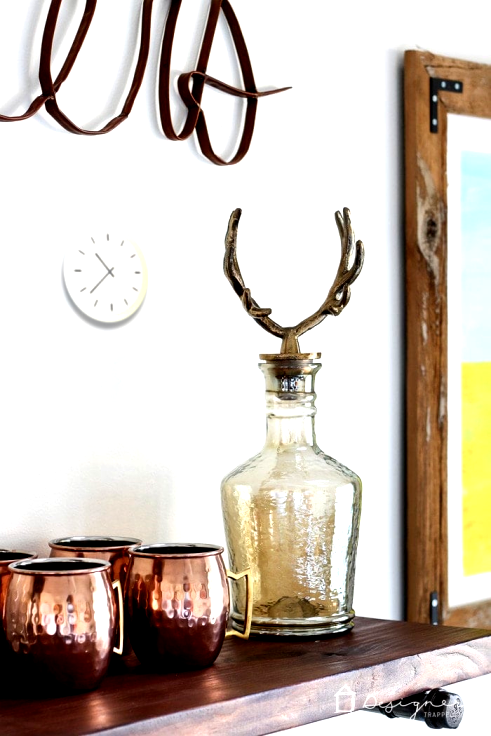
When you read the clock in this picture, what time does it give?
10:38
